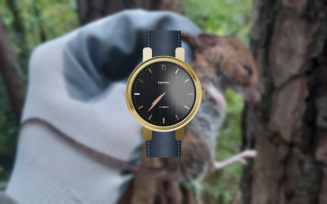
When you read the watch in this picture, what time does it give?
7:37
